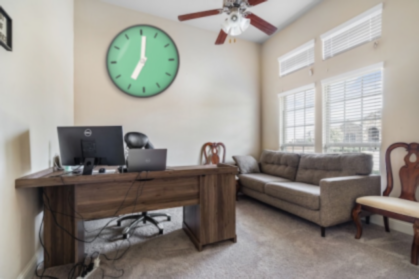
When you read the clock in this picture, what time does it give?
7:01
